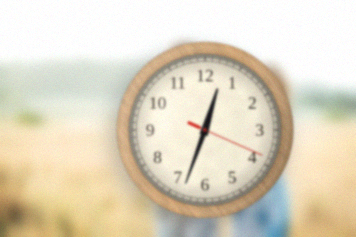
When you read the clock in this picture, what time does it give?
12:33:19
